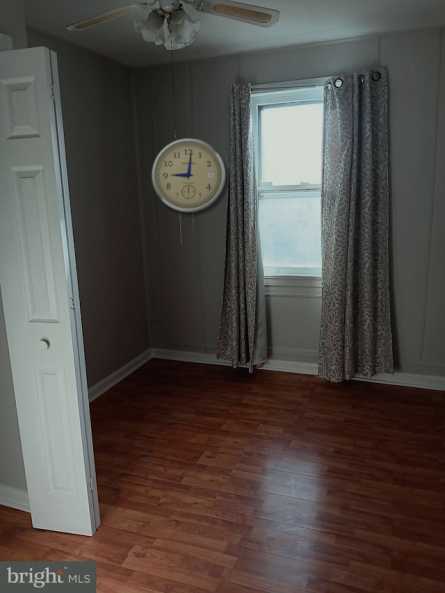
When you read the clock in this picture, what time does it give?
9:01
